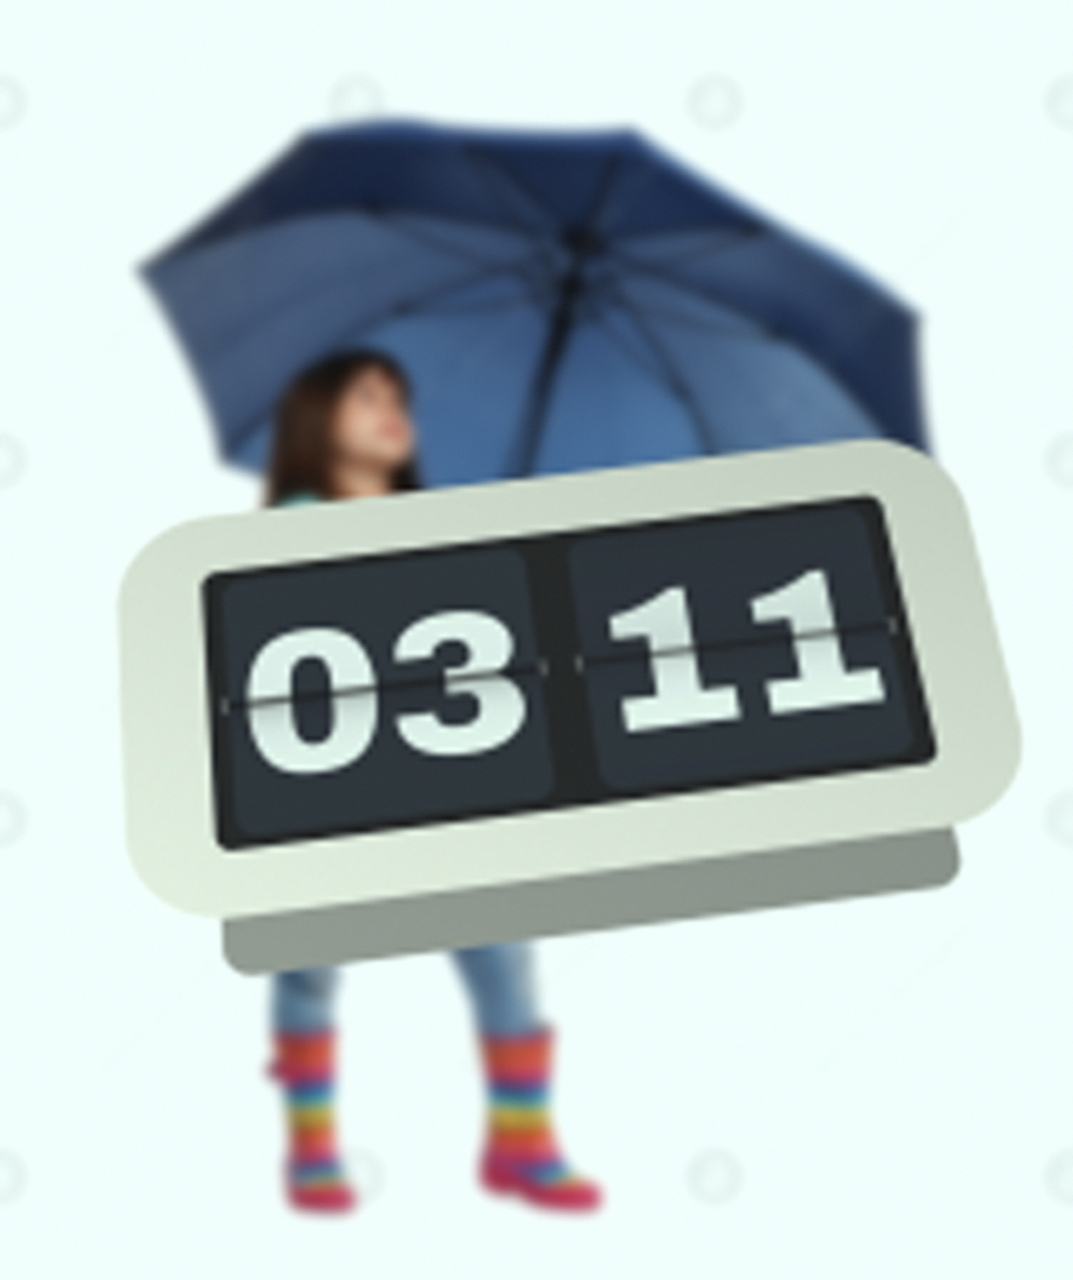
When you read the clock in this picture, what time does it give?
3:11
